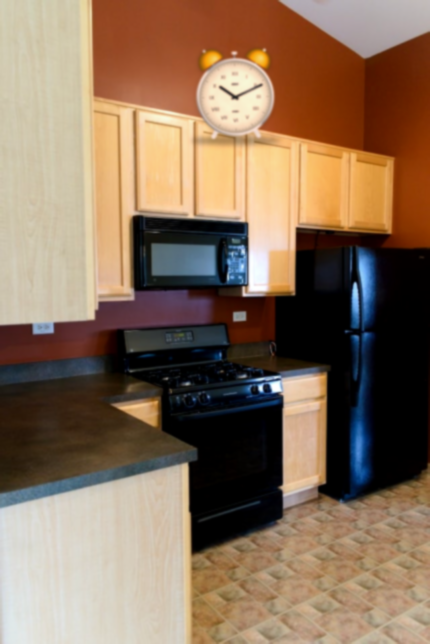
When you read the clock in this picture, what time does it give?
10:11
